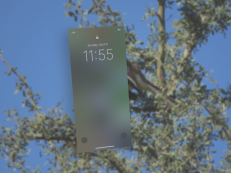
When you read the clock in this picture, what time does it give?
11:55
